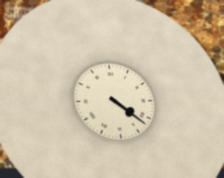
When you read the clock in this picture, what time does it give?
4:22
